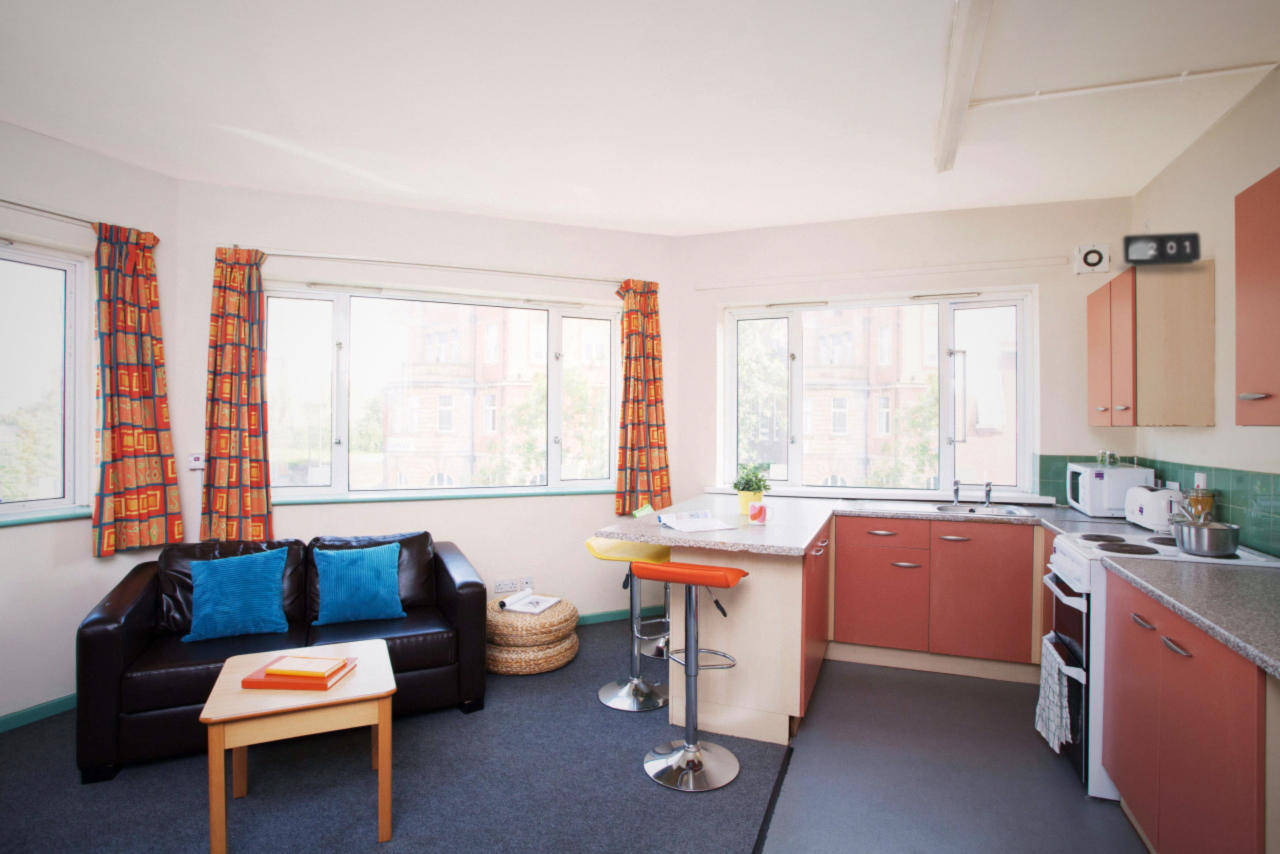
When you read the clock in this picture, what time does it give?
2:01
